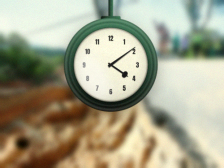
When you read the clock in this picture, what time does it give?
4:09
